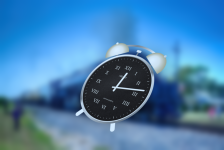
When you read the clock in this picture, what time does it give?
12:13
